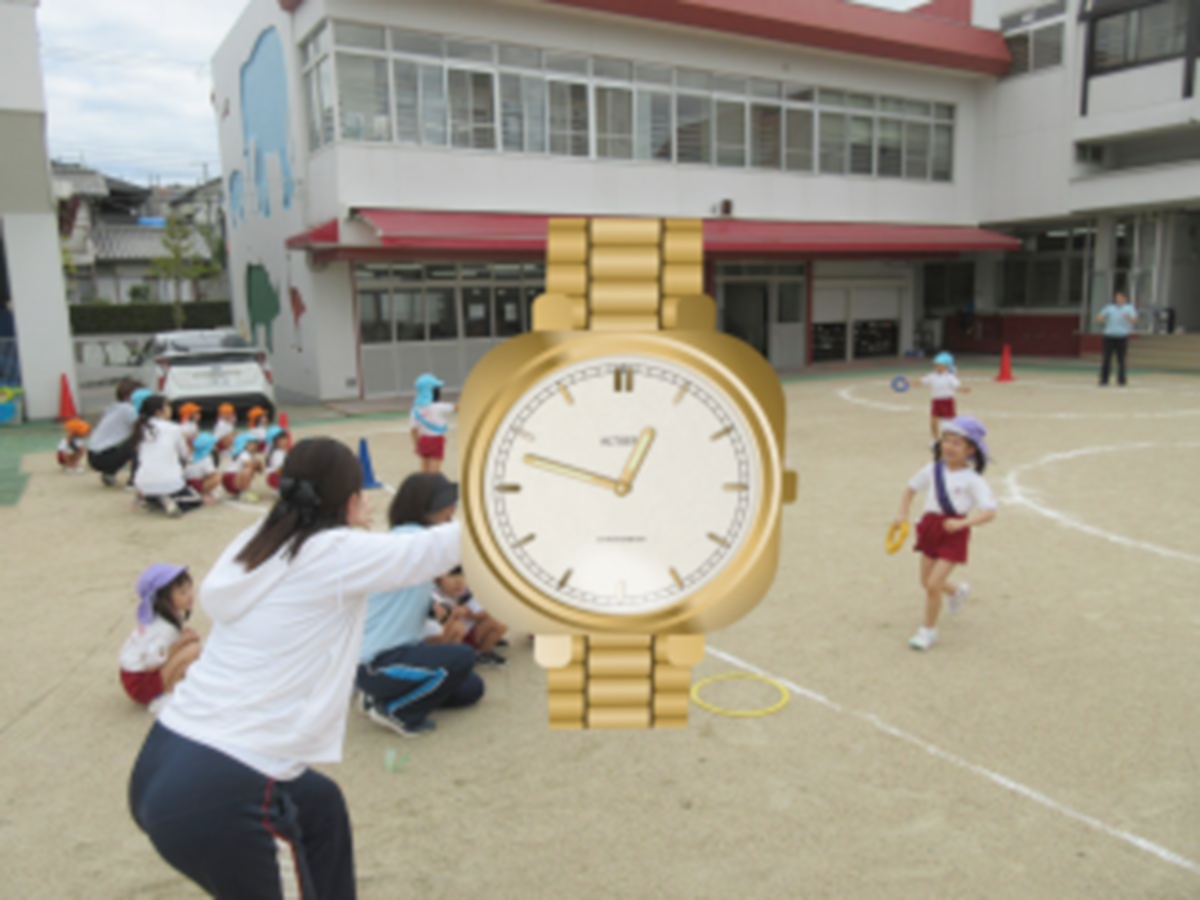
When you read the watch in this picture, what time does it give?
12:48
